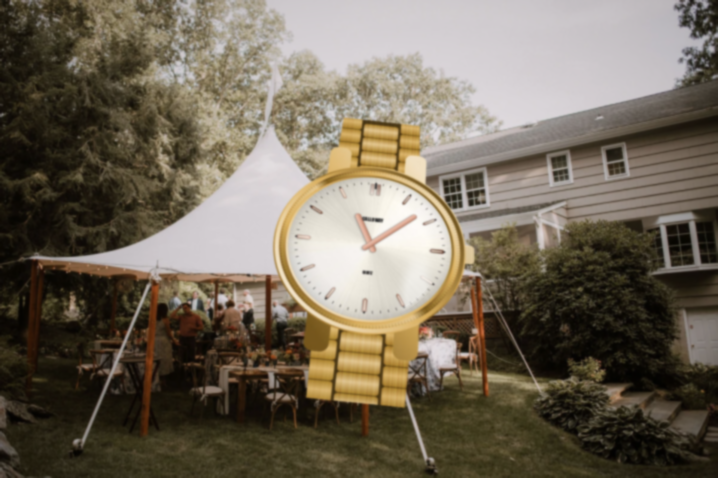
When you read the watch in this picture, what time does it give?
11:08
